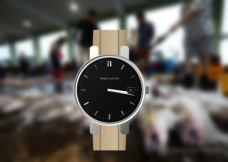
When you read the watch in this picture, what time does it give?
3:17
